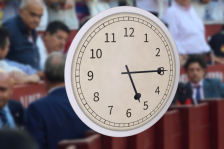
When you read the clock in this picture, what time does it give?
5:15
